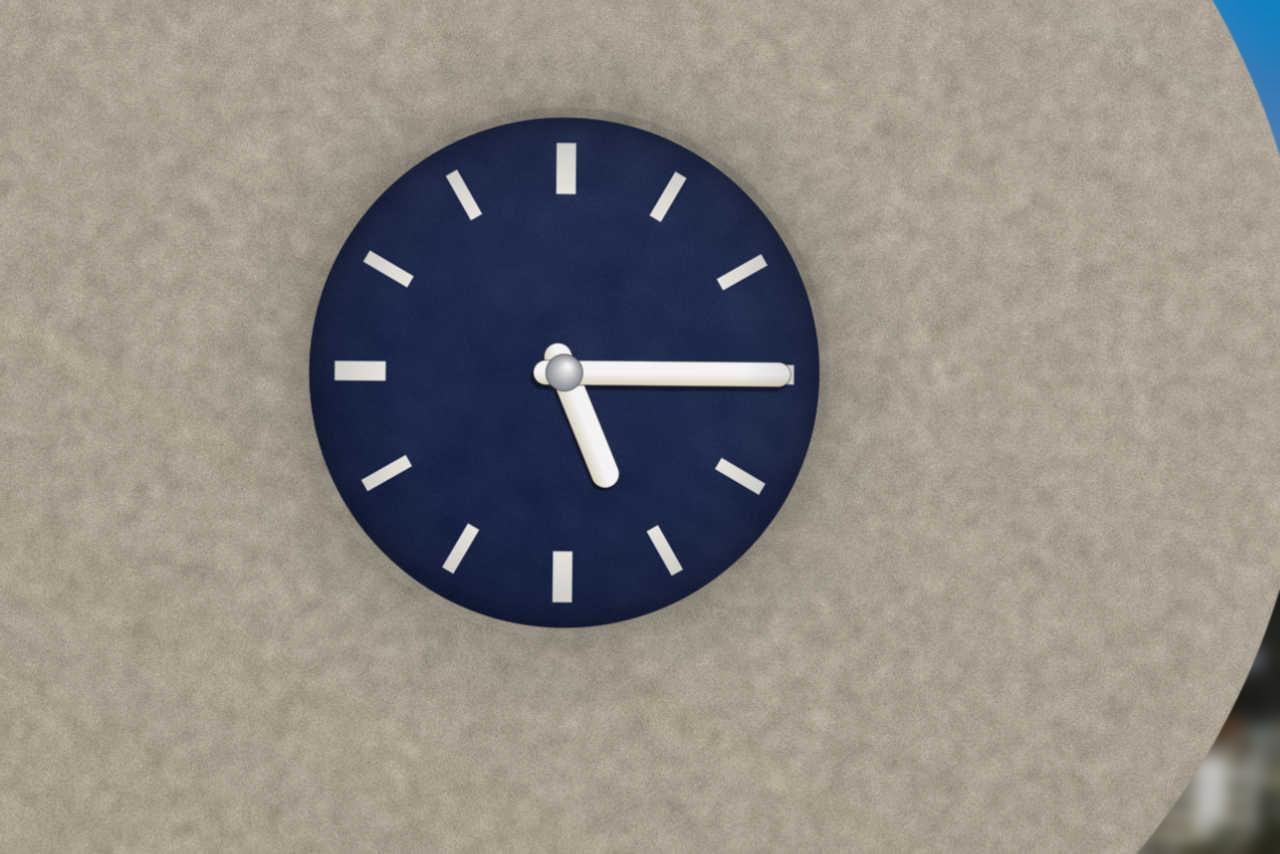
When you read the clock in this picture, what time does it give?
5:15
